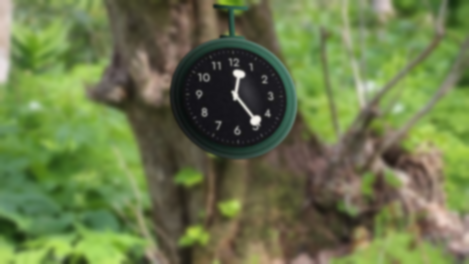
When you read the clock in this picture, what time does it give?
12:24
